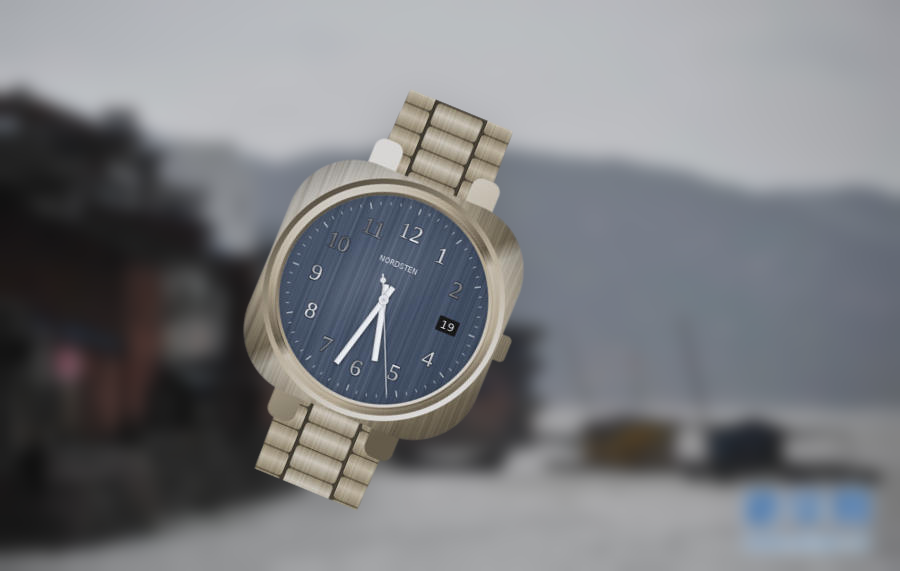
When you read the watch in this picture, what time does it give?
5:32:26
